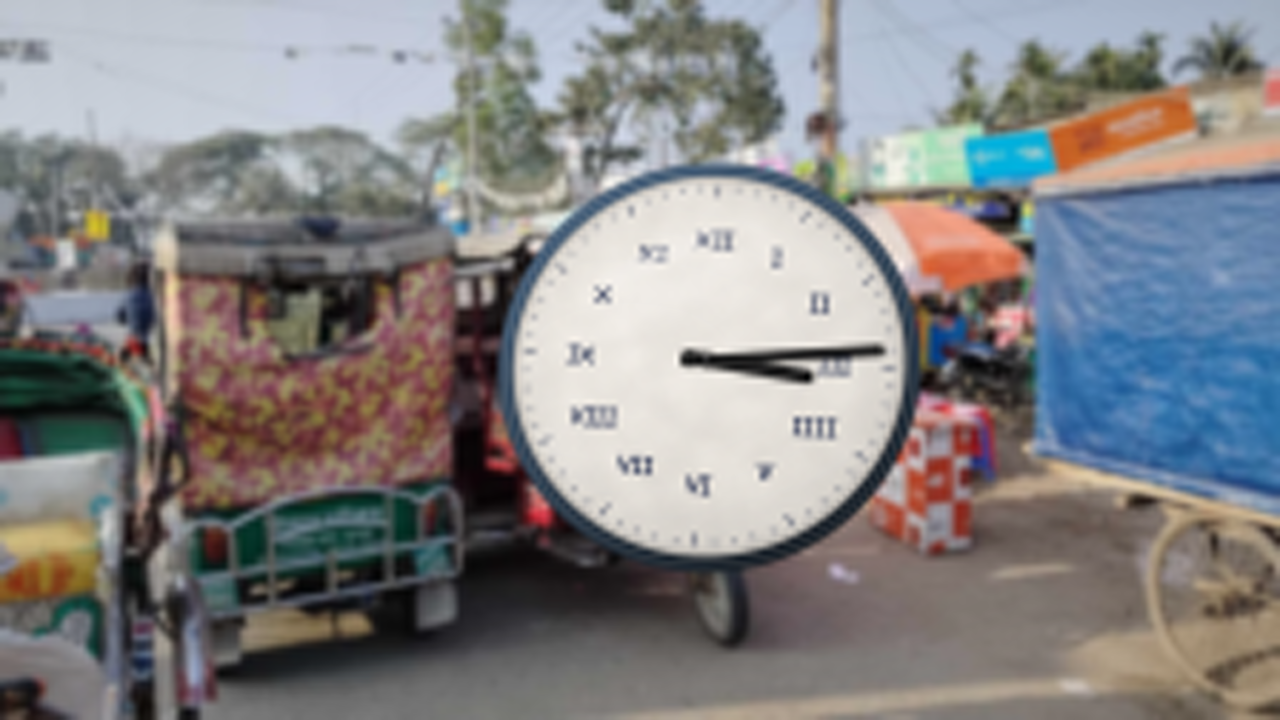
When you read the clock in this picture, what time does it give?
3:14
